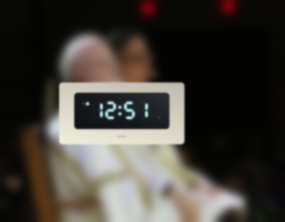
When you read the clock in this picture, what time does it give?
12:51
